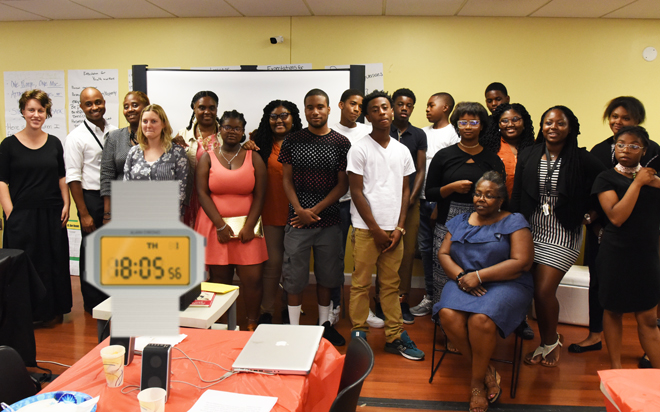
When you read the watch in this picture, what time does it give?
18:05:56
